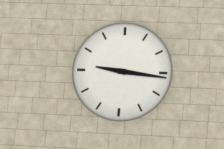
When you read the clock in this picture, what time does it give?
9:16
